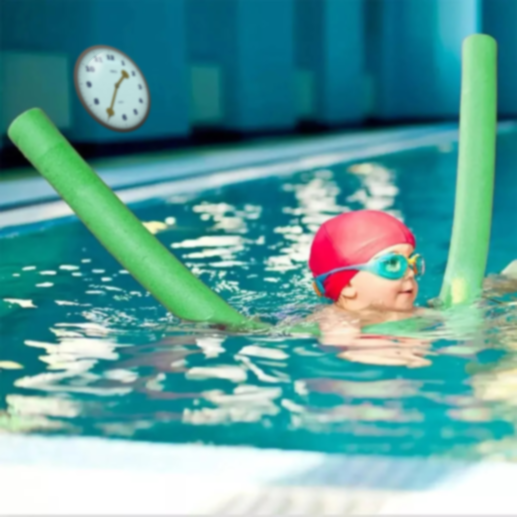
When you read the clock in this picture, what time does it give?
1:35
